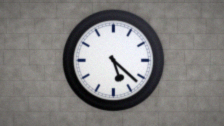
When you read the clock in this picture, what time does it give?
5:22
